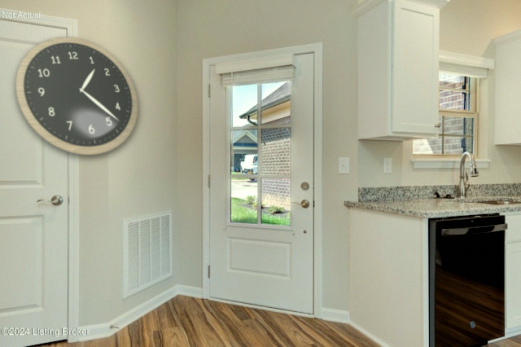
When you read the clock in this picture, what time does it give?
1:23
